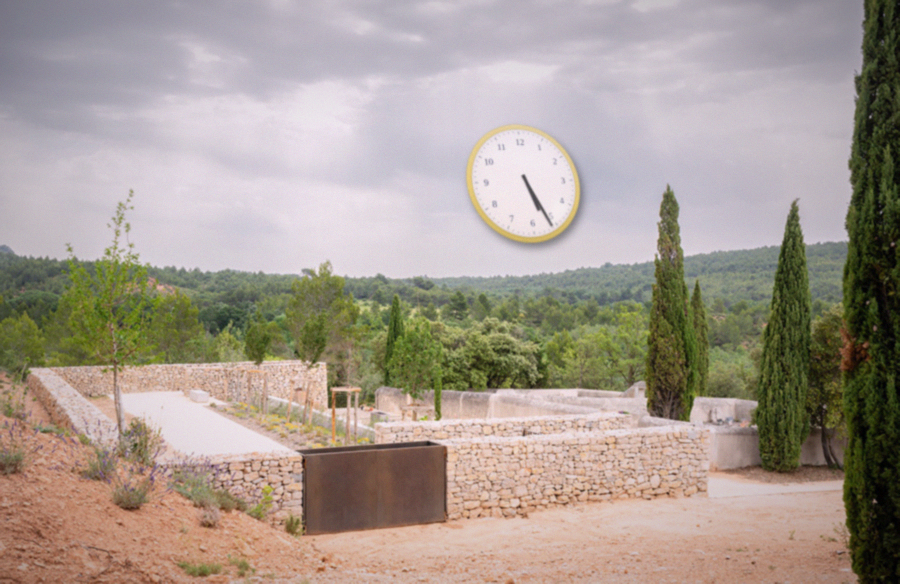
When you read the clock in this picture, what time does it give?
5:26
